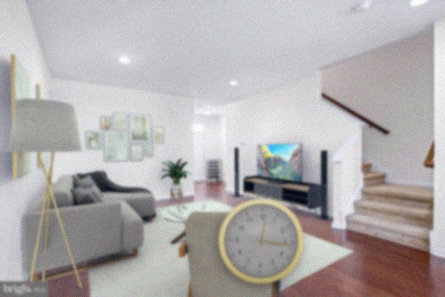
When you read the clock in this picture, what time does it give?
12:16
